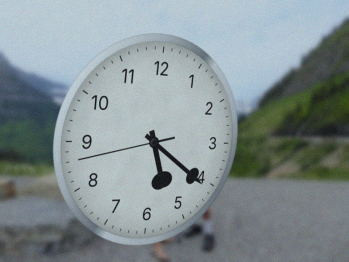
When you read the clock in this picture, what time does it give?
5:20:43
